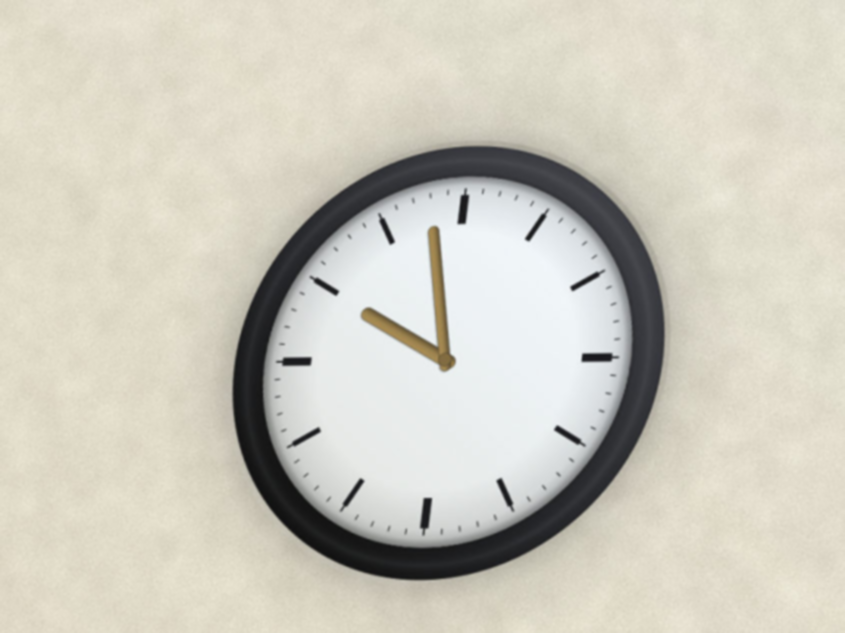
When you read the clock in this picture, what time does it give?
9:58
